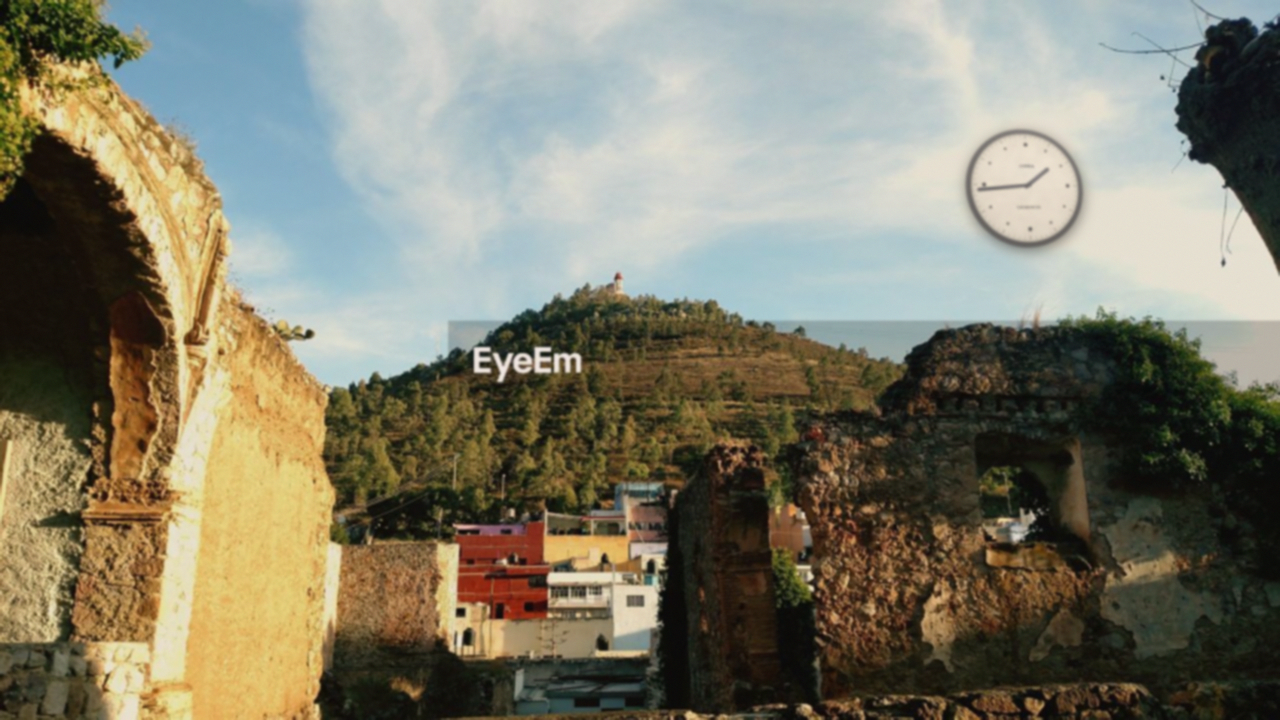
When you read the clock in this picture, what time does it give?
1:44
